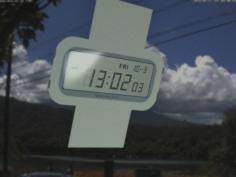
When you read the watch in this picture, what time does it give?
13:02:03
